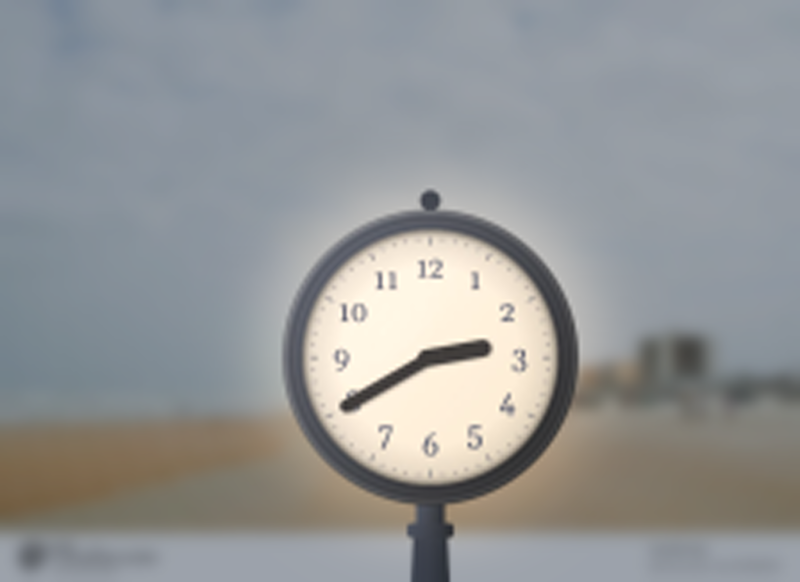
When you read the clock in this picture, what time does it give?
2:40
